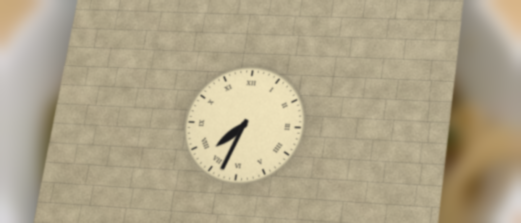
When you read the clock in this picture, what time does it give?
7:33
